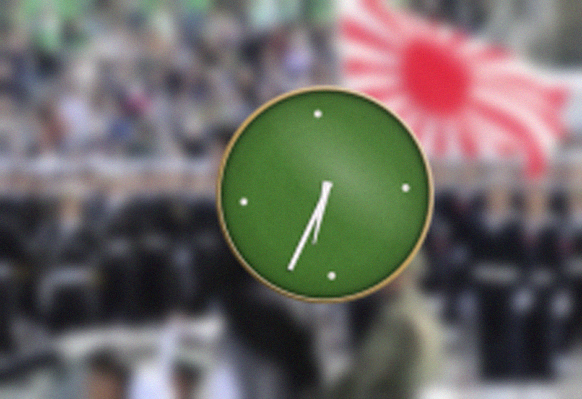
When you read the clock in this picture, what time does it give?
6:35
